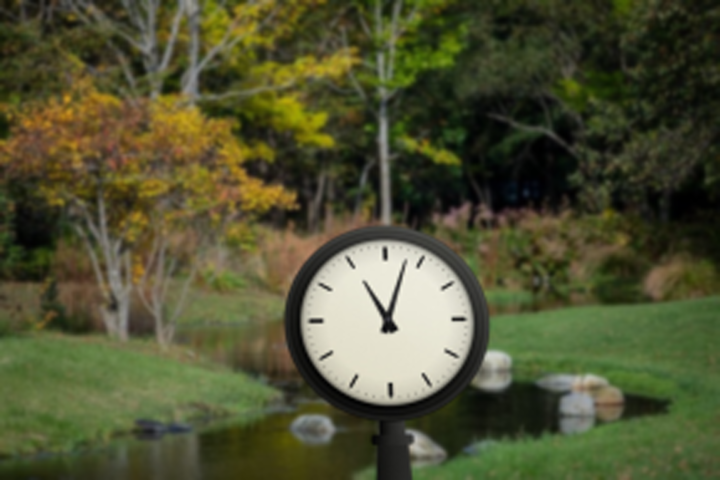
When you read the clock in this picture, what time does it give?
11:03
